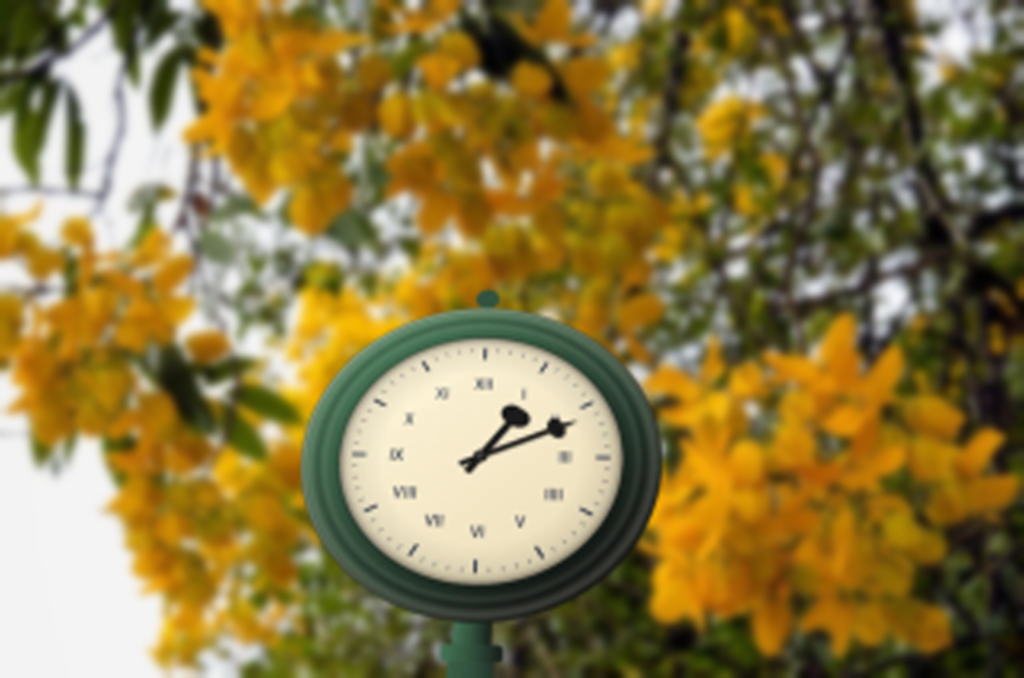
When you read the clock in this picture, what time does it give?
1:11
